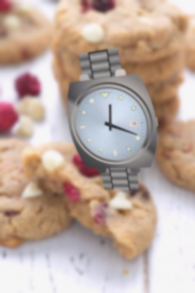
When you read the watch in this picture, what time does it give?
12:19
